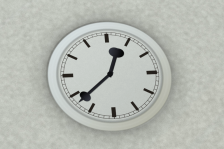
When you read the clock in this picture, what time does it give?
12:38
